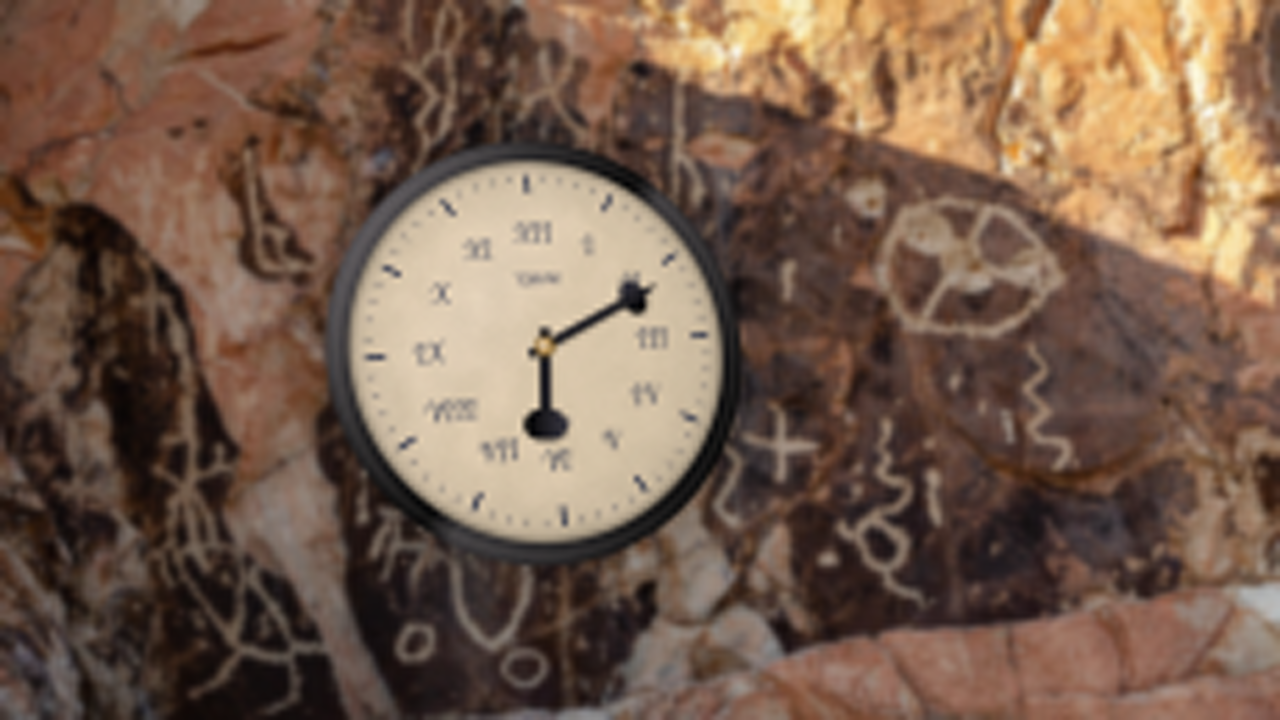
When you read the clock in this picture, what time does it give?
6:11
